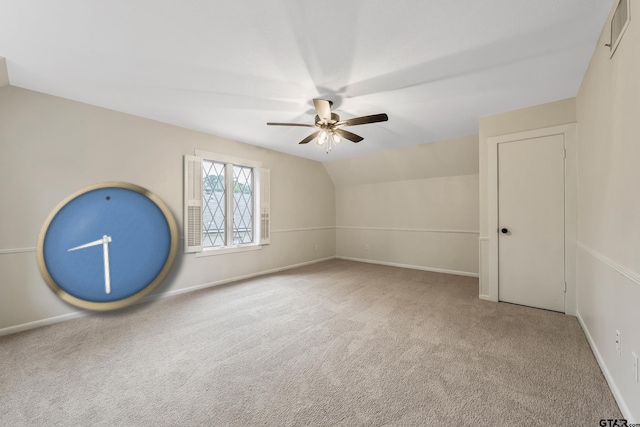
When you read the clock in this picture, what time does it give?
8:29
